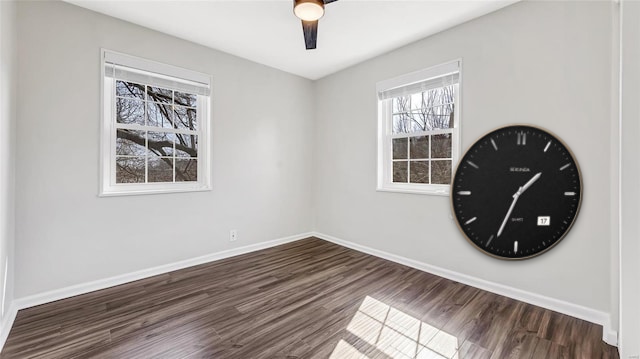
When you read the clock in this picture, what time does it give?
1:34
